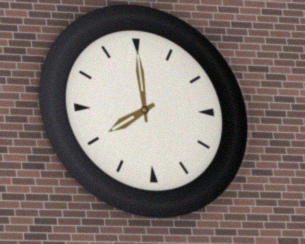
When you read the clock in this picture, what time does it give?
8:00
